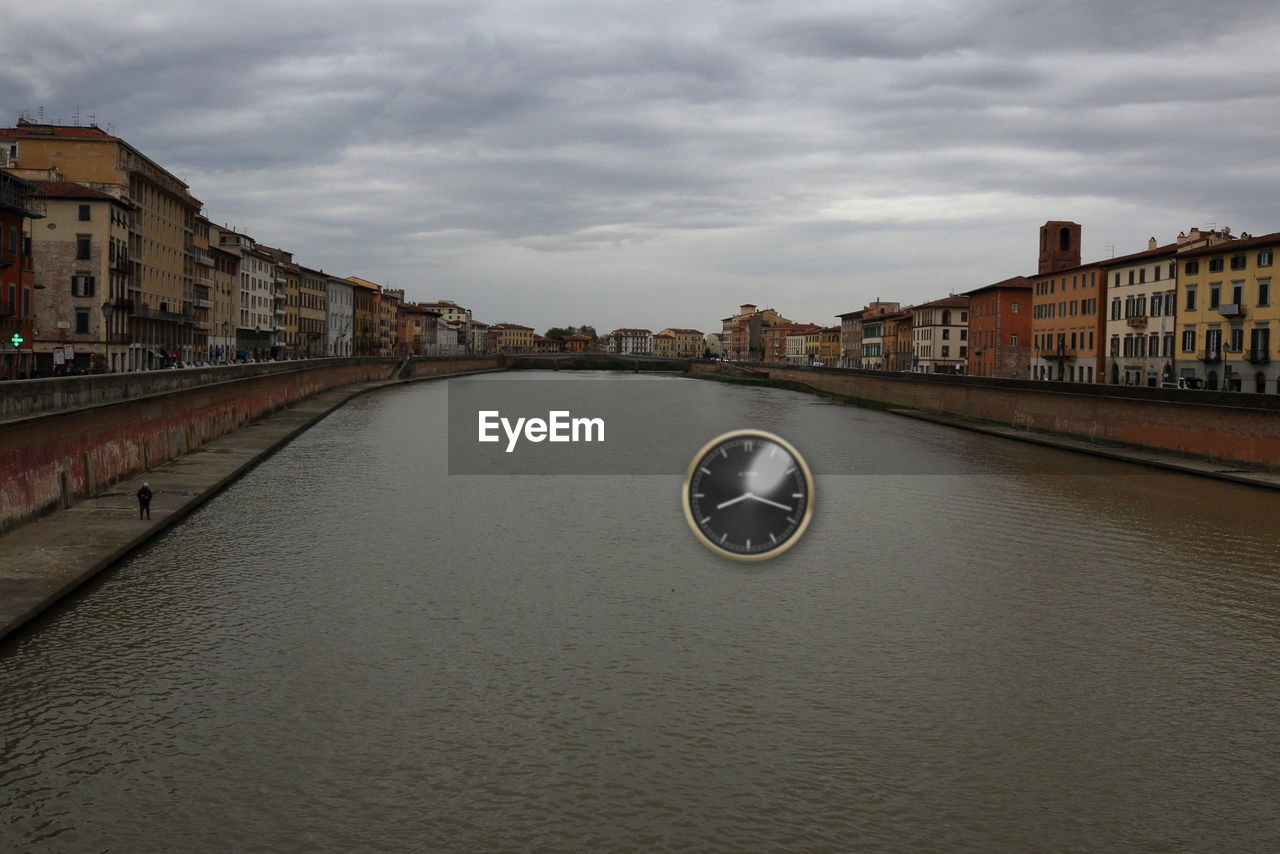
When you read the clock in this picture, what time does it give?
8:18
